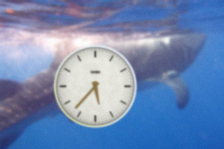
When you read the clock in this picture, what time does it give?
5:37
